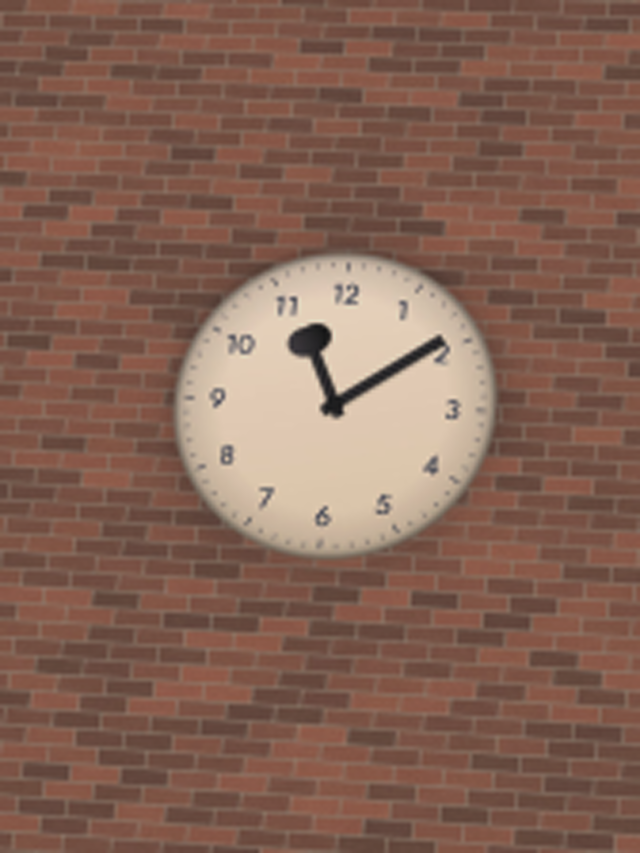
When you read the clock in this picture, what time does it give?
11:09
